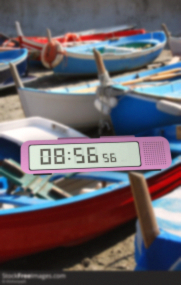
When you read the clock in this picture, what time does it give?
8:56:56
